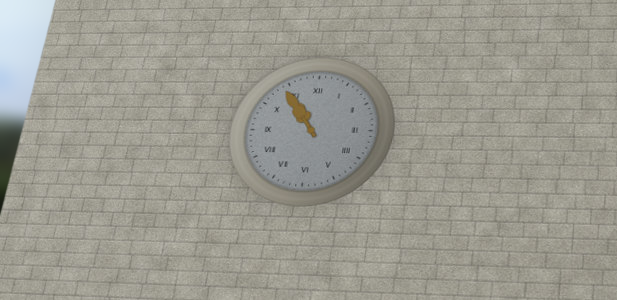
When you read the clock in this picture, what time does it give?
10:54
